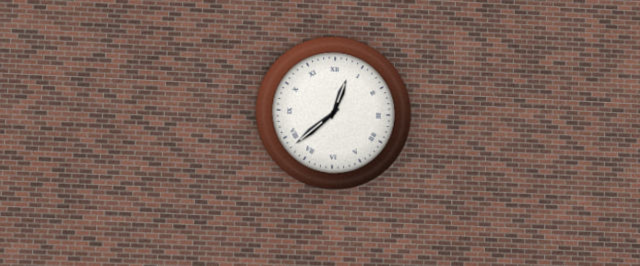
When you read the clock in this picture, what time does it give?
12:38
